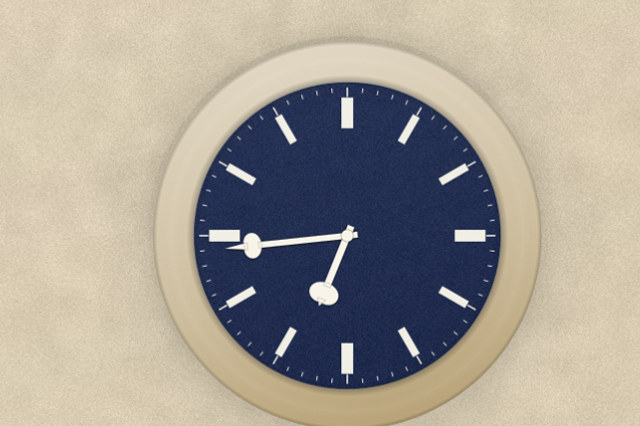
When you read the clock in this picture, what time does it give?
6:44
